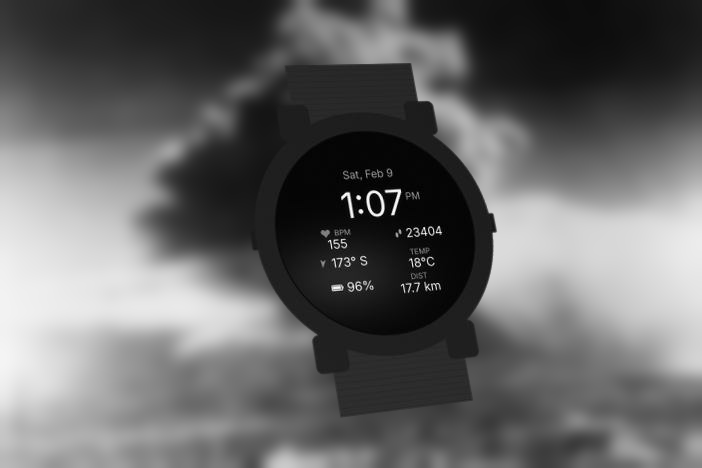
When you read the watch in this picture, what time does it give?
1:07
